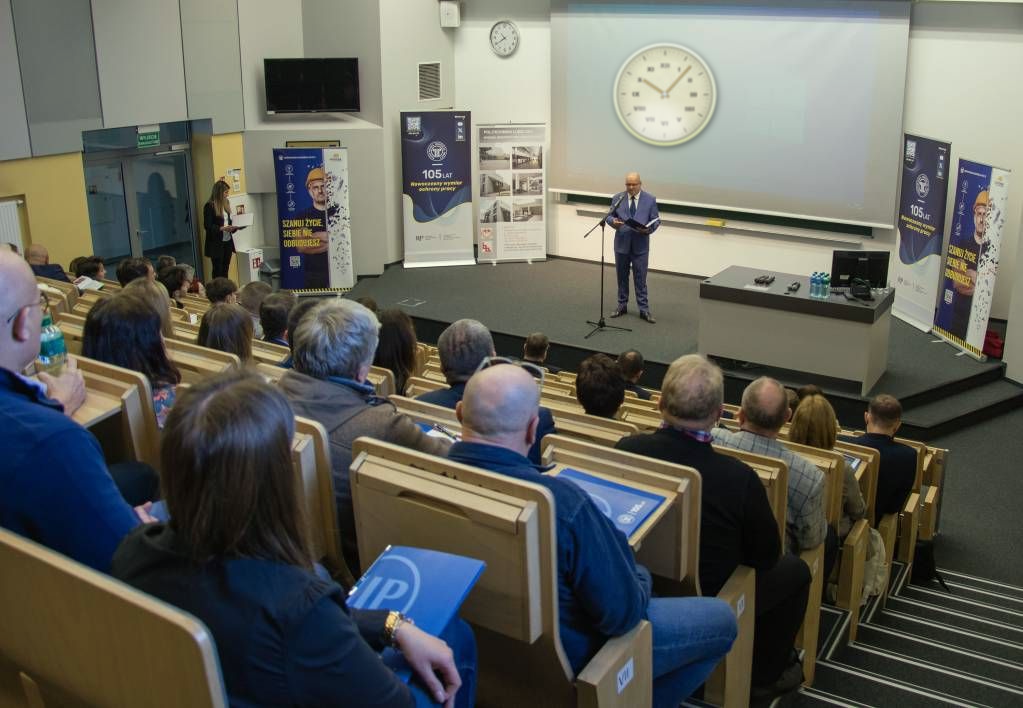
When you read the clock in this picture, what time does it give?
10:07
